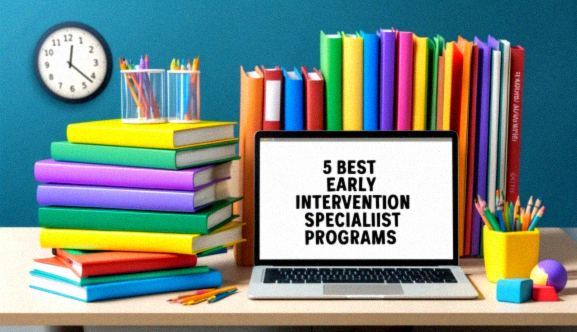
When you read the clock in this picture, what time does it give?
12:22
